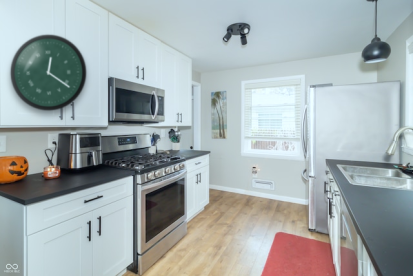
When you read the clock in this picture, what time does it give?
12:21
